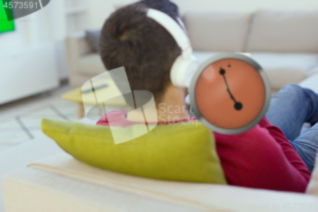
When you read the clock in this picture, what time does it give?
4:57
